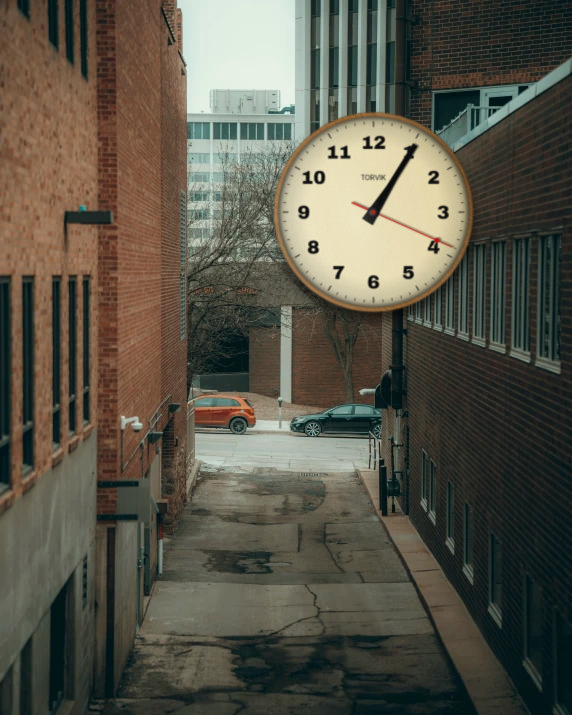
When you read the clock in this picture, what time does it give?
1:05:19
